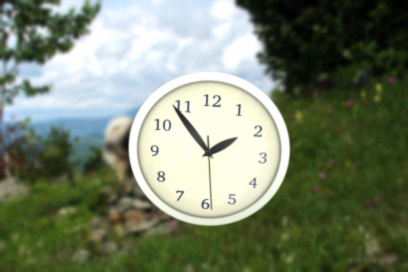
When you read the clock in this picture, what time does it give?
1:53:29
